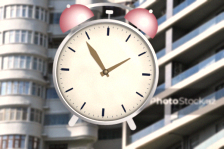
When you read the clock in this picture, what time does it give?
1:54
